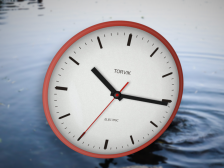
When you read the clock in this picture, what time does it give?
10:15:35
